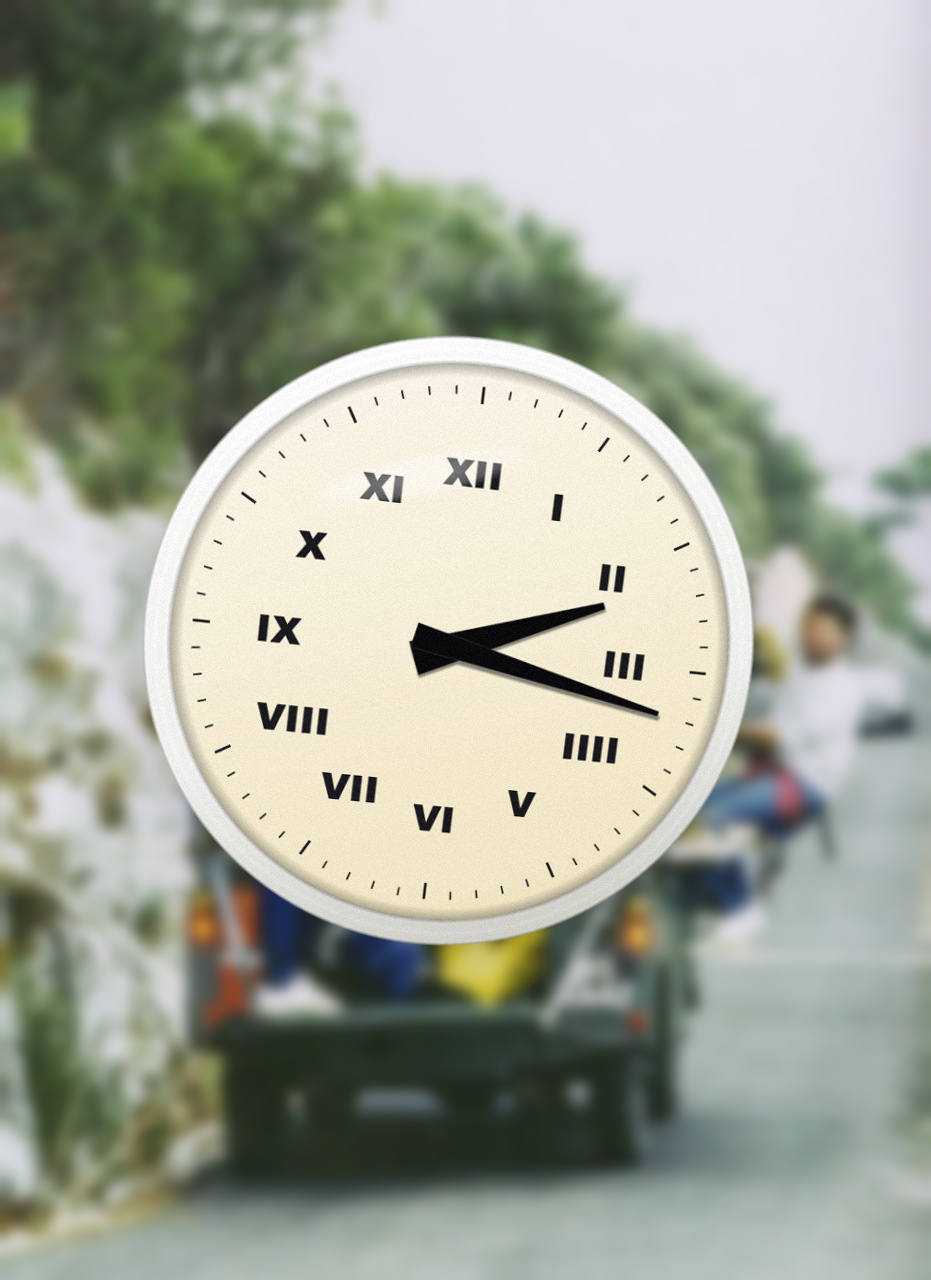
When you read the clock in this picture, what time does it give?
2:17
